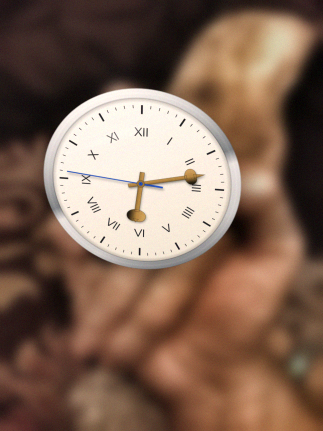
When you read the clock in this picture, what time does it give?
6:12:46
